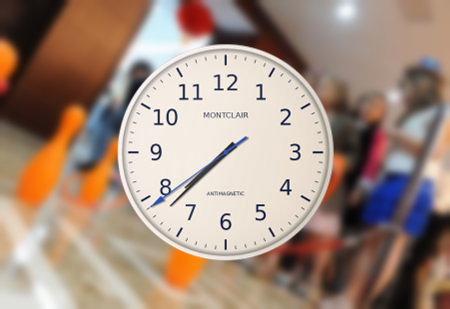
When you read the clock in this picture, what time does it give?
7:37:39
